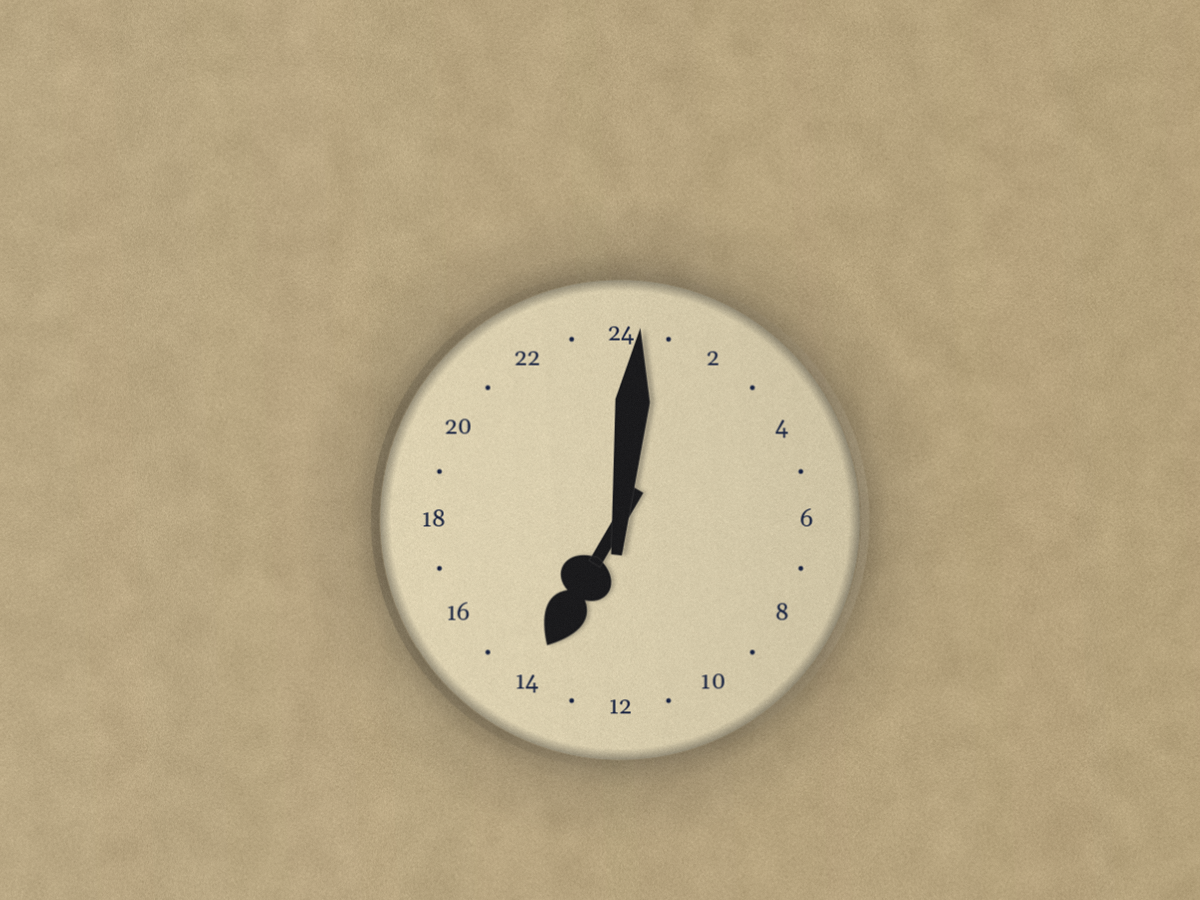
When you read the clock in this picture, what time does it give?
14:01
